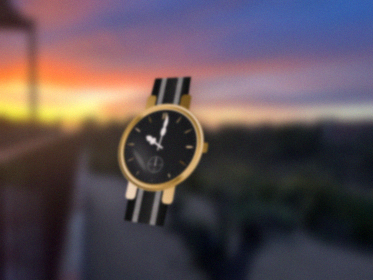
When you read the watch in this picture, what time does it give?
10:01
